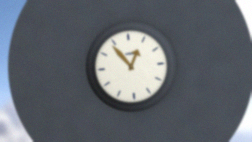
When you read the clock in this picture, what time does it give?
12:54
